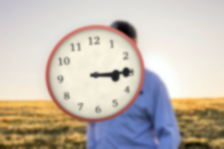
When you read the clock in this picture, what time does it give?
3:15
